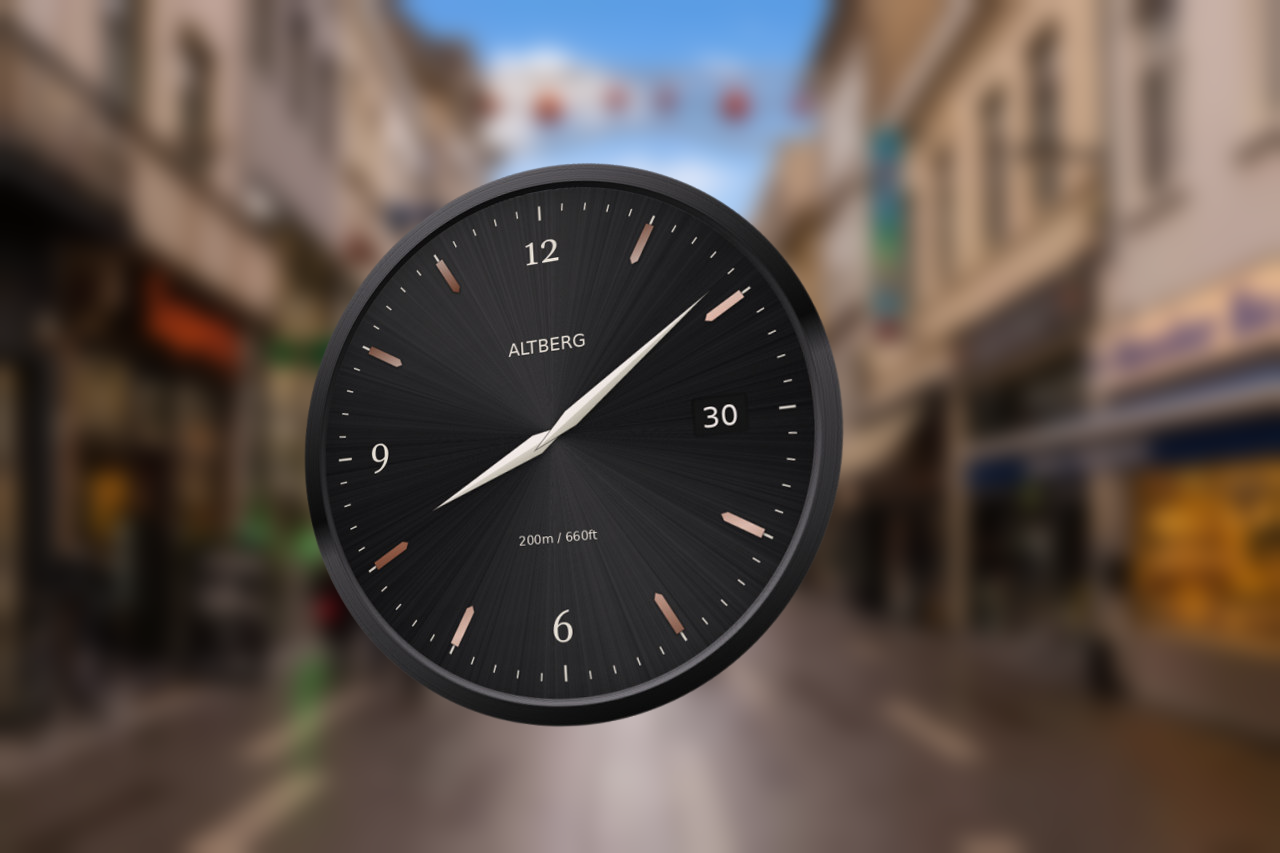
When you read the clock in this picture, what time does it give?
8:09
